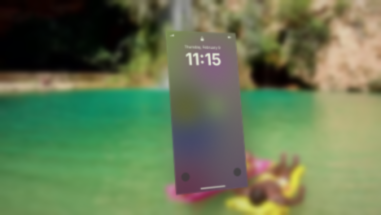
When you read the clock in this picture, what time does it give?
11:15
